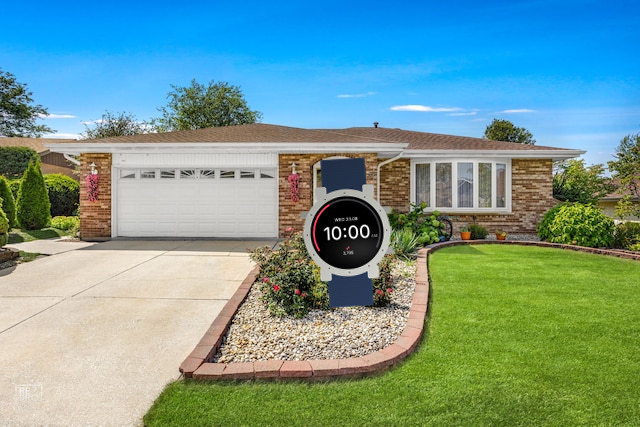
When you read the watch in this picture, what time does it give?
10:00
